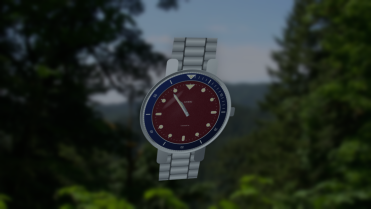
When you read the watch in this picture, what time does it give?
10:54
